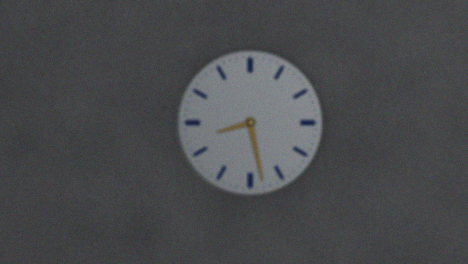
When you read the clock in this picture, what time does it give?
8:28
